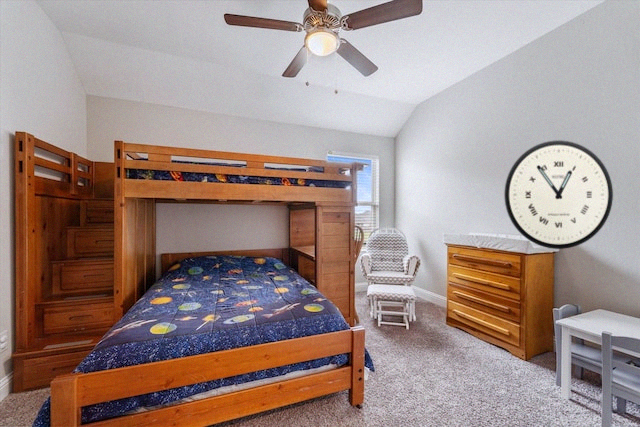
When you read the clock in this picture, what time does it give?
12:54
